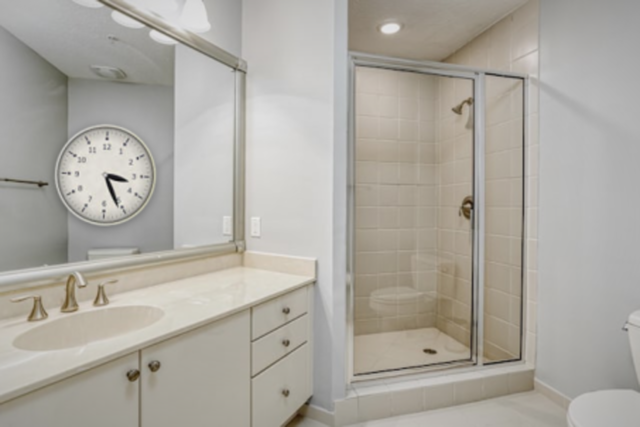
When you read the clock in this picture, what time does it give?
3:26
